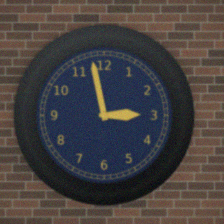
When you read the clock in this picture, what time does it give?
2:58
